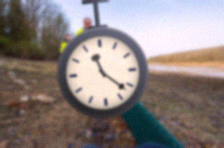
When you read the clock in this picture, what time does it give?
11:22
